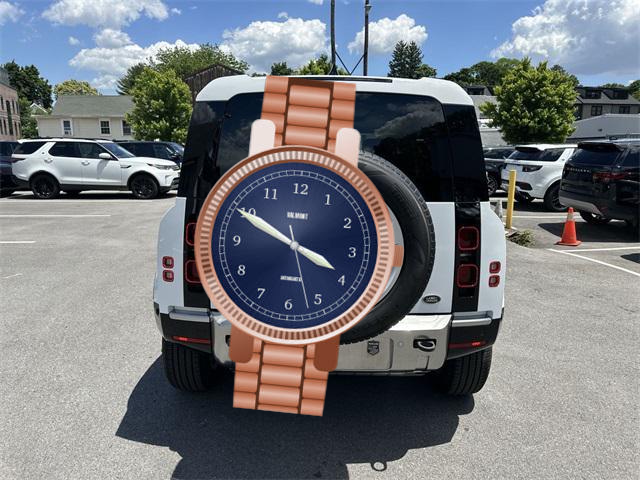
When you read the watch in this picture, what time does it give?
3:49:27
